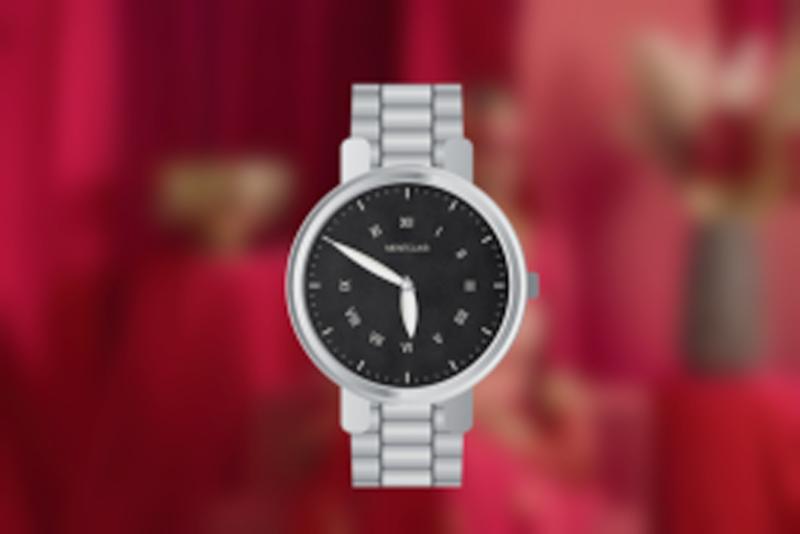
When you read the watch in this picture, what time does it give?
5:50
